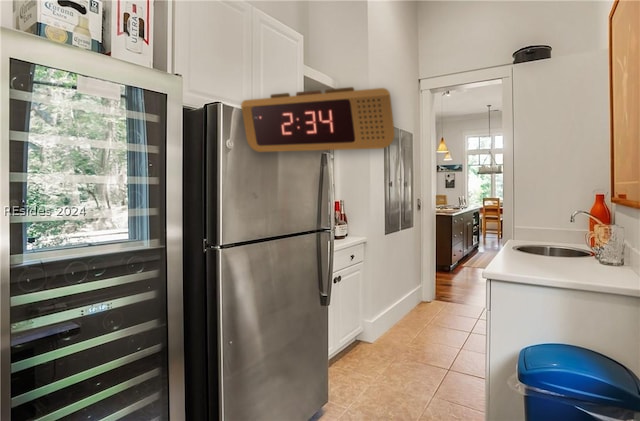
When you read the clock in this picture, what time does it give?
2:34
